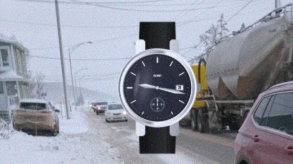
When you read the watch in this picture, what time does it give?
9:17
